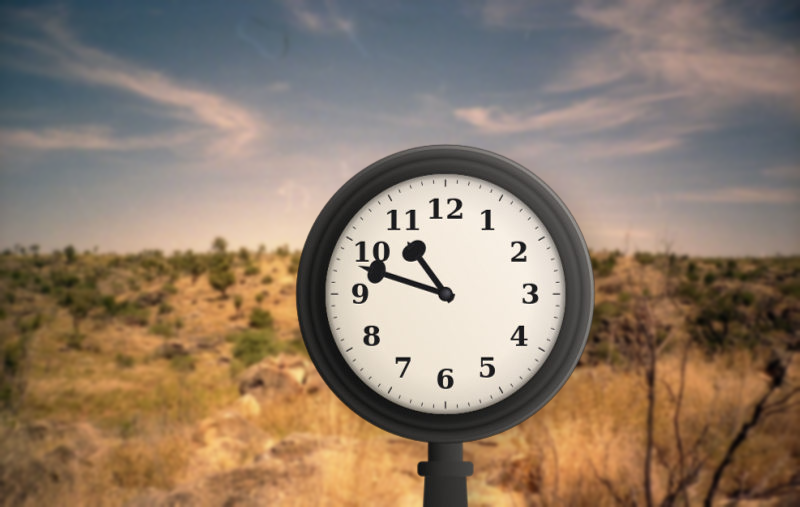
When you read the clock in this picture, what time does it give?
10:48
